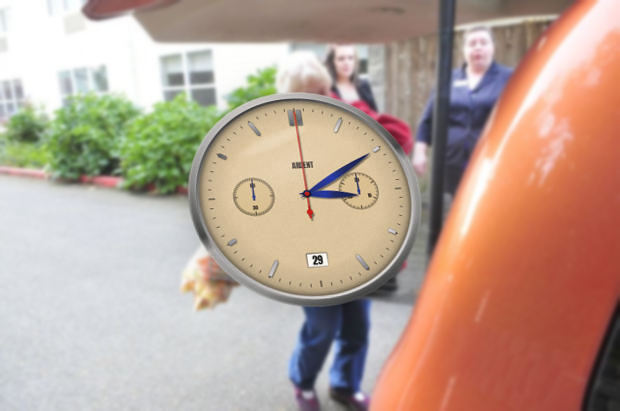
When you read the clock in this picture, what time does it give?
3:10
